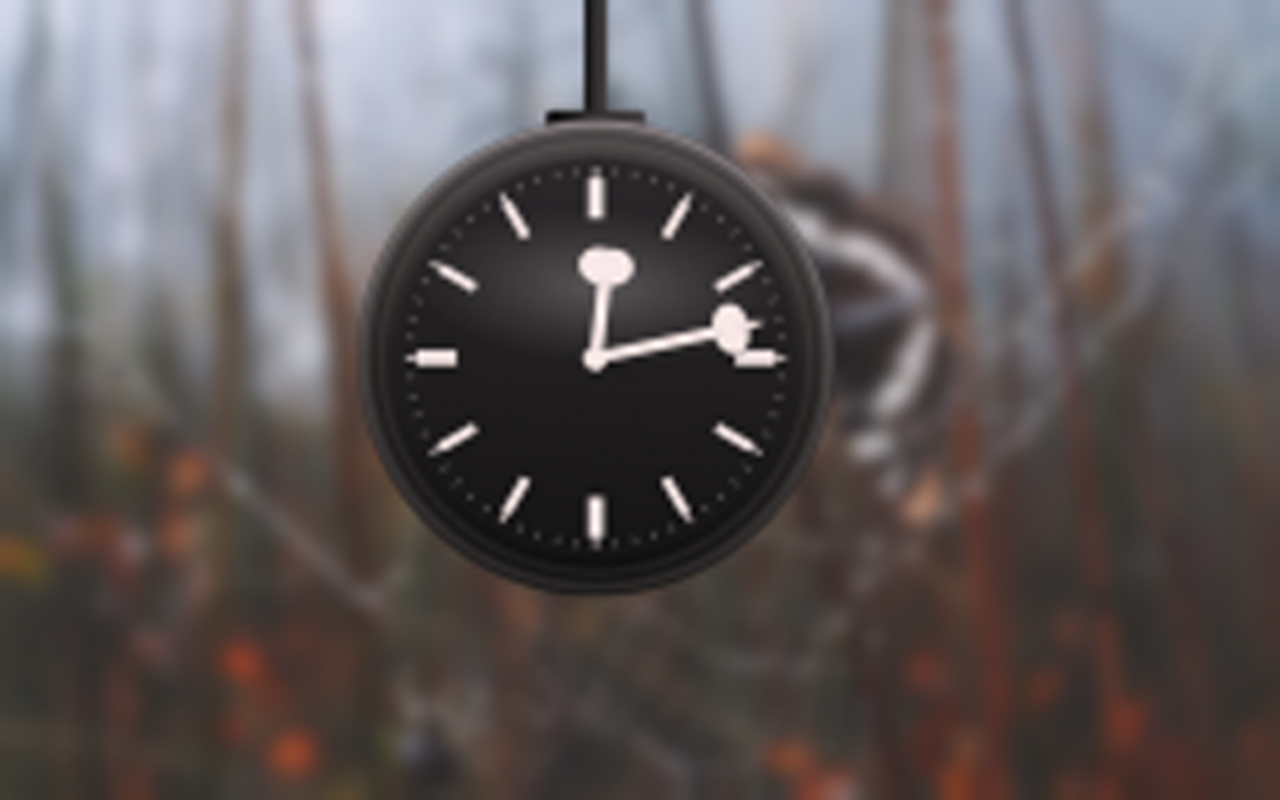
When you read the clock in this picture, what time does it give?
12:13
